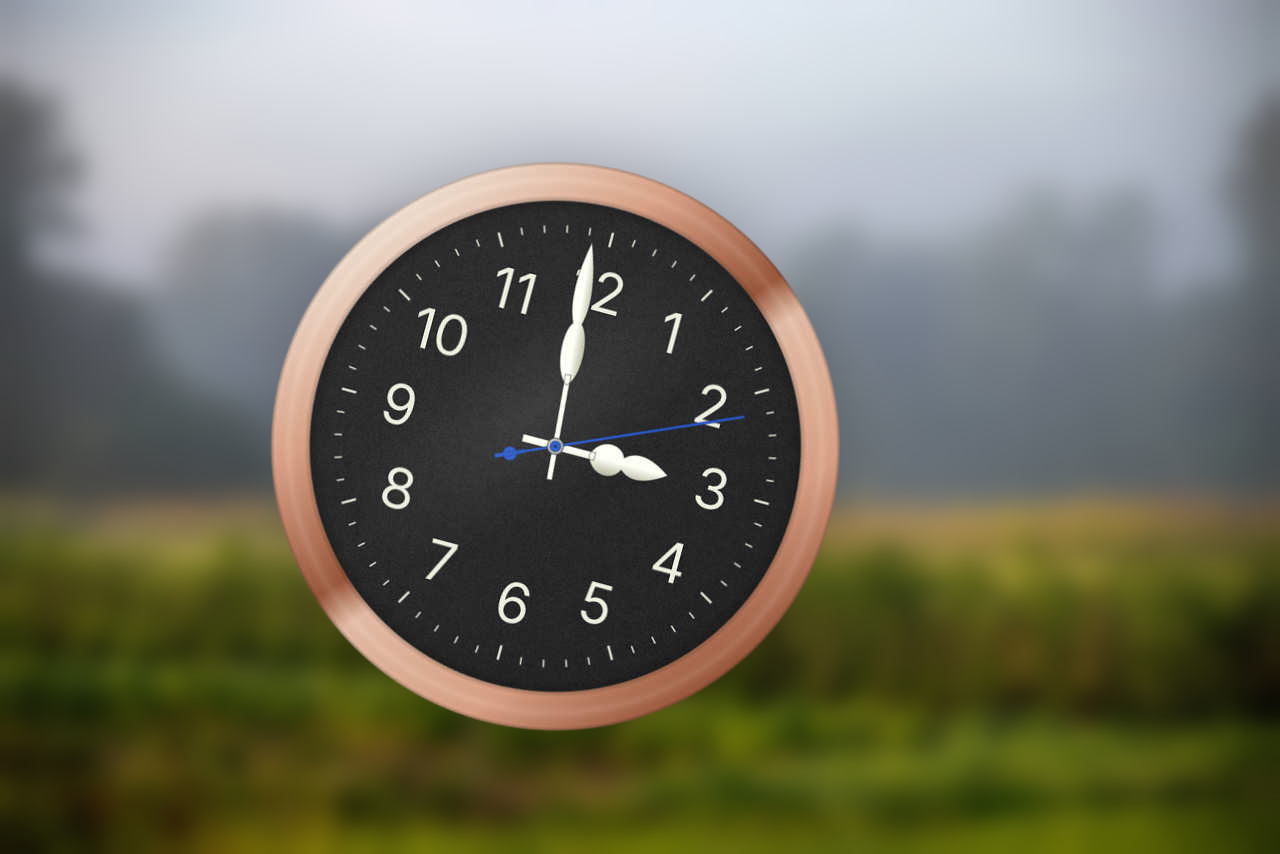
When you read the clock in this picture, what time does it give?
2:59:11
